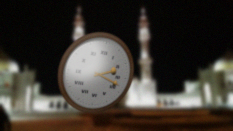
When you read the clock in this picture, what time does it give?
2:18
